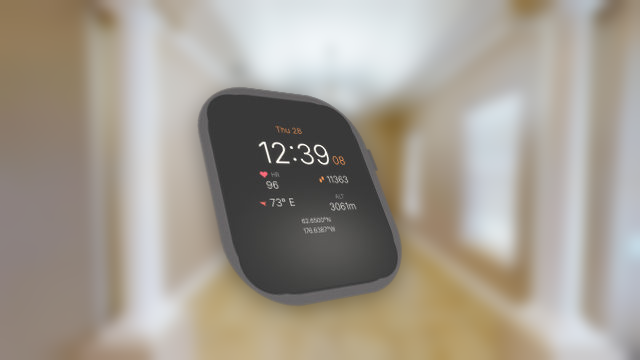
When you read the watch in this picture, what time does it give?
12:39:08
